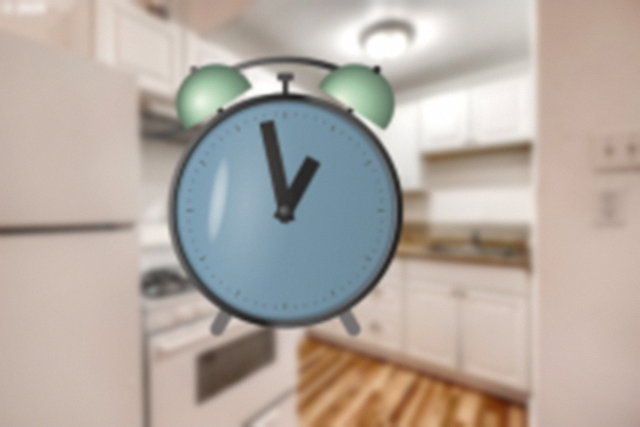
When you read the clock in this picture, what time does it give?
12:58
